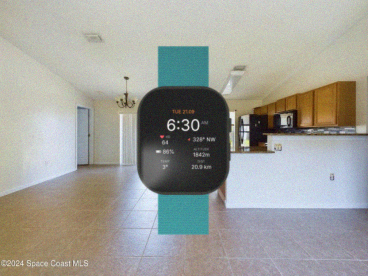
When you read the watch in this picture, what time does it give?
6:30
